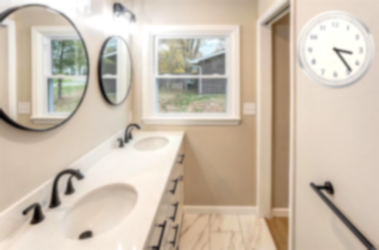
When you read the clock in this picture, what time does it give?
3:24
